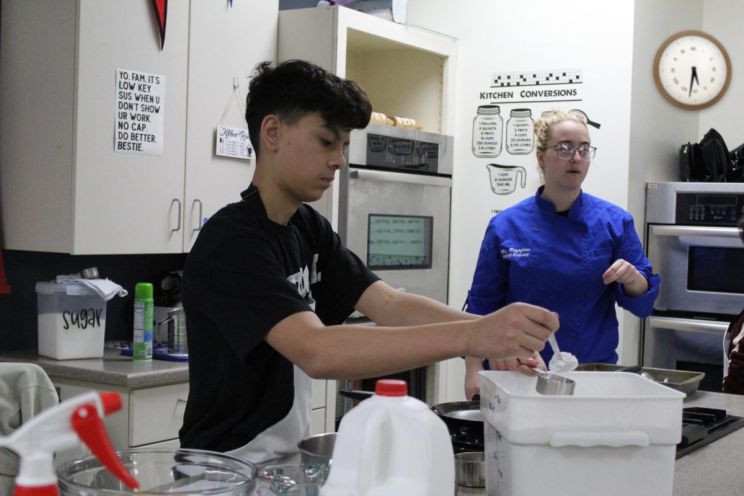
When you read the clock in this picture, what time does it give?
5:32
